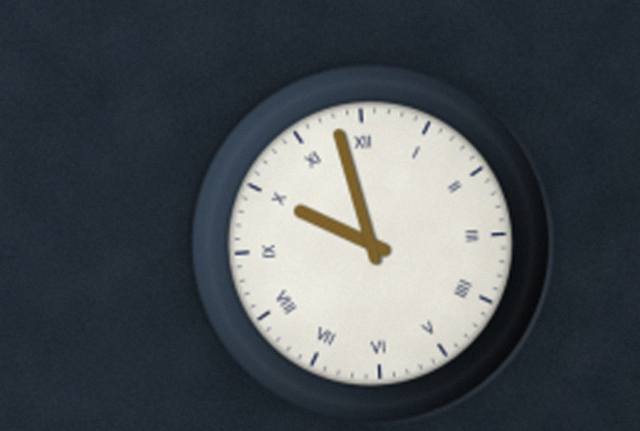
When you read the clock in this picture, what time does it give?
9:58
